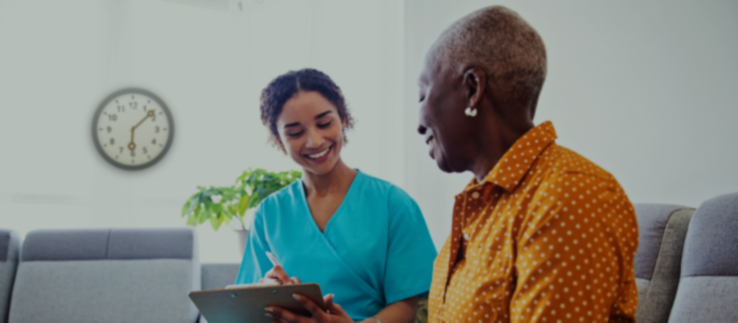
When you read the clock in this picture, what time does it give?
6:08
